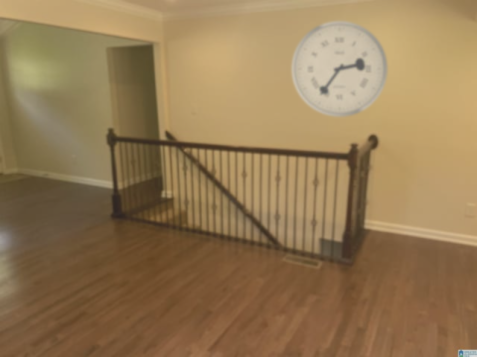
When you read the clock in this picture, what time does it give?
2:36
